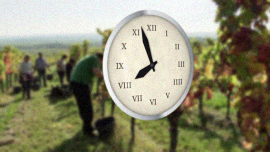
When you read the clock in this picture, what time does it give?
7:57
